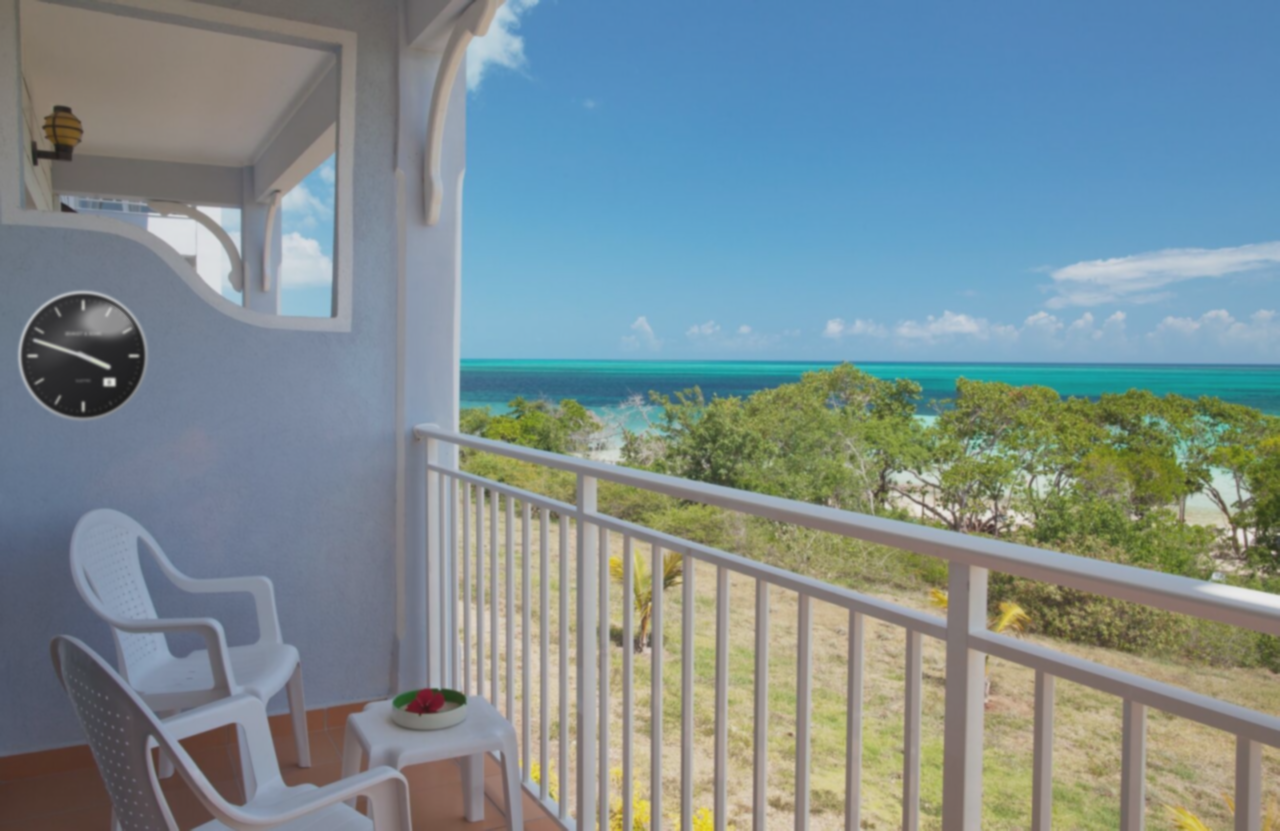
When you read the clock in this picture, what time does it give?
3:48
